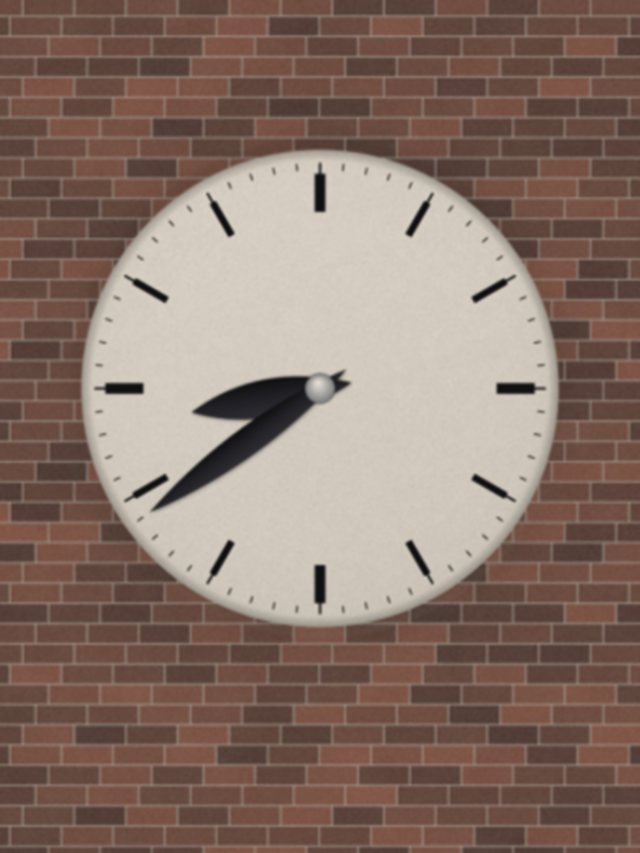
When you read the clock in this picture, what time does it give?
8:39
